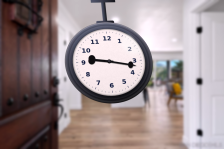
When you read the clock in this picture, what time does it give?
9:17
